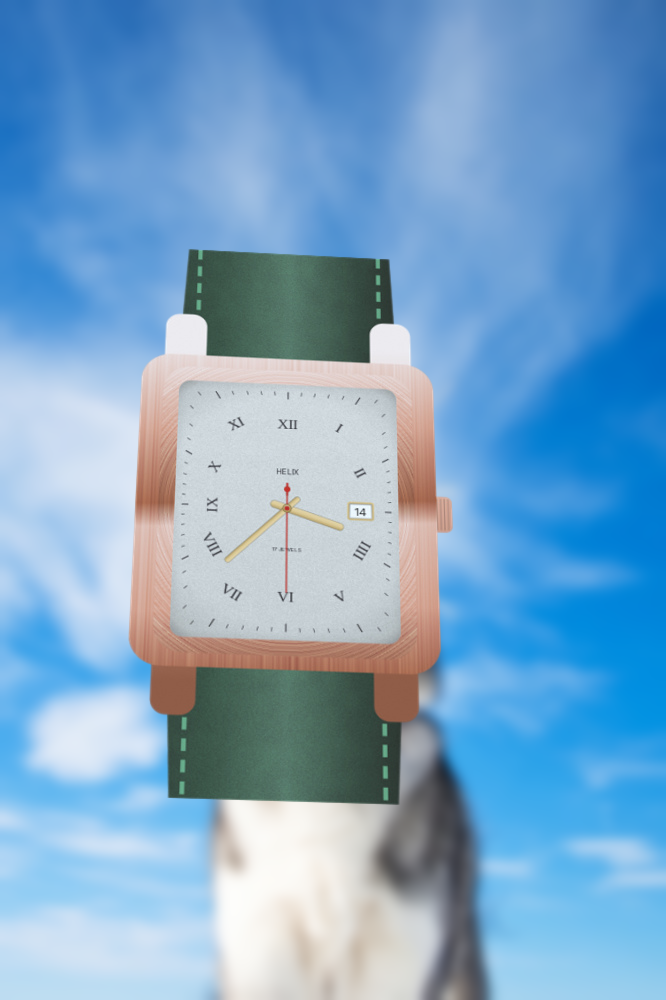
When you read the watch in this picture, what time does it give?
3:37:30
